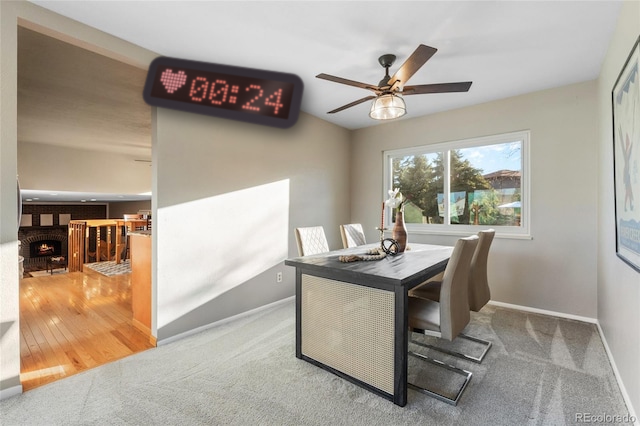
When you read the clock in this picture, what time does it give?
0:24
